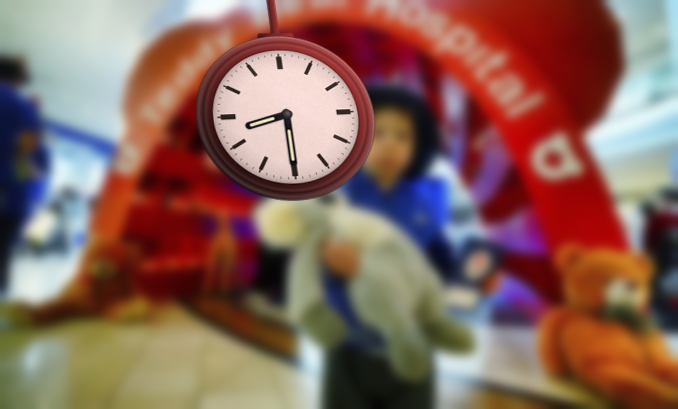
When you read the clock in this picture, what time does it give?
8:30
